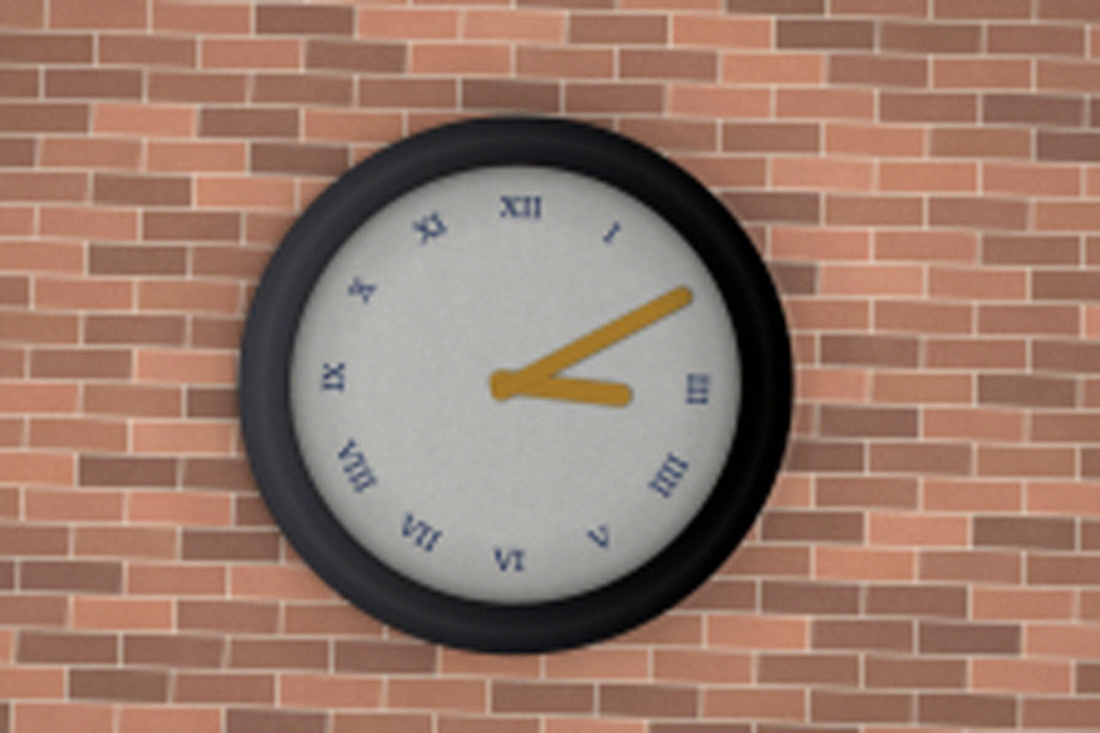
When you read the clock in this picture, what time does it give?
3:10
